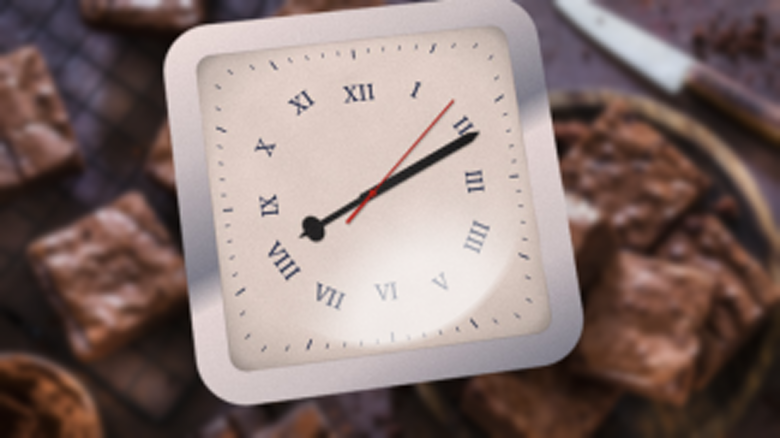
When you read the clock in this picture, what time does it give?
8:11:08
